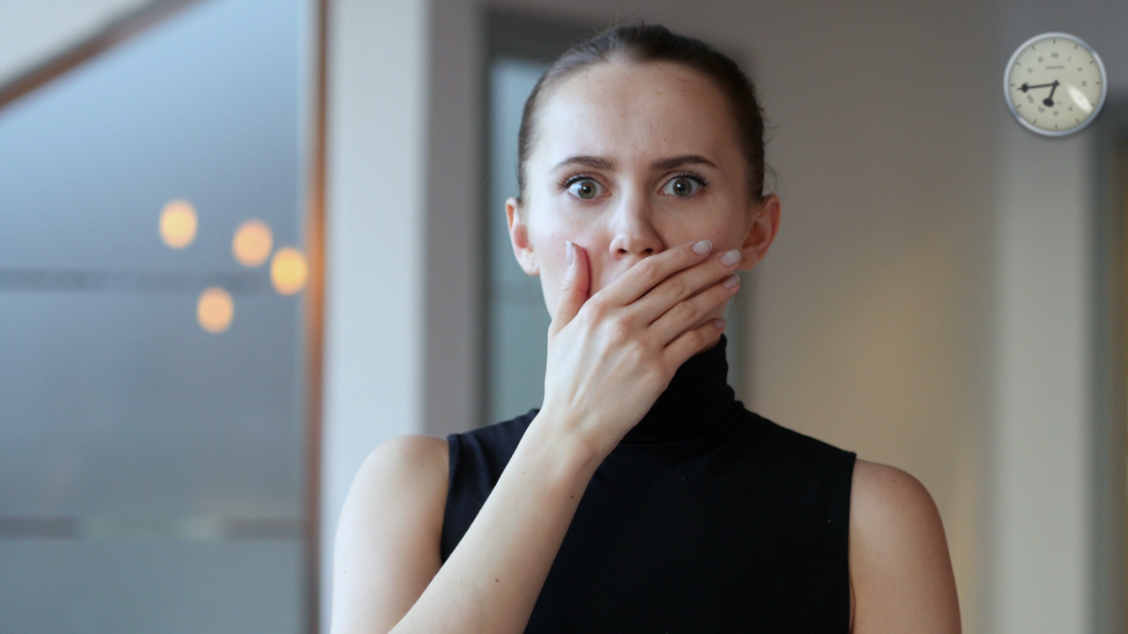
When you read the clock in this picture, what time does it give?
6:44
